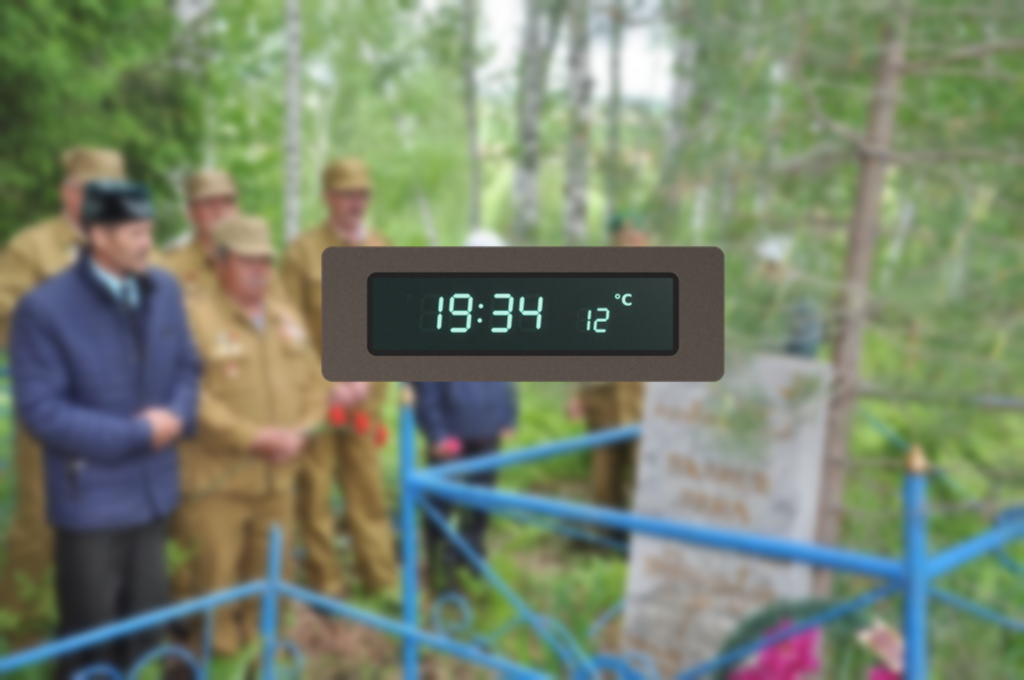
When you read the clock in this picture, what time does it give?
19:34
